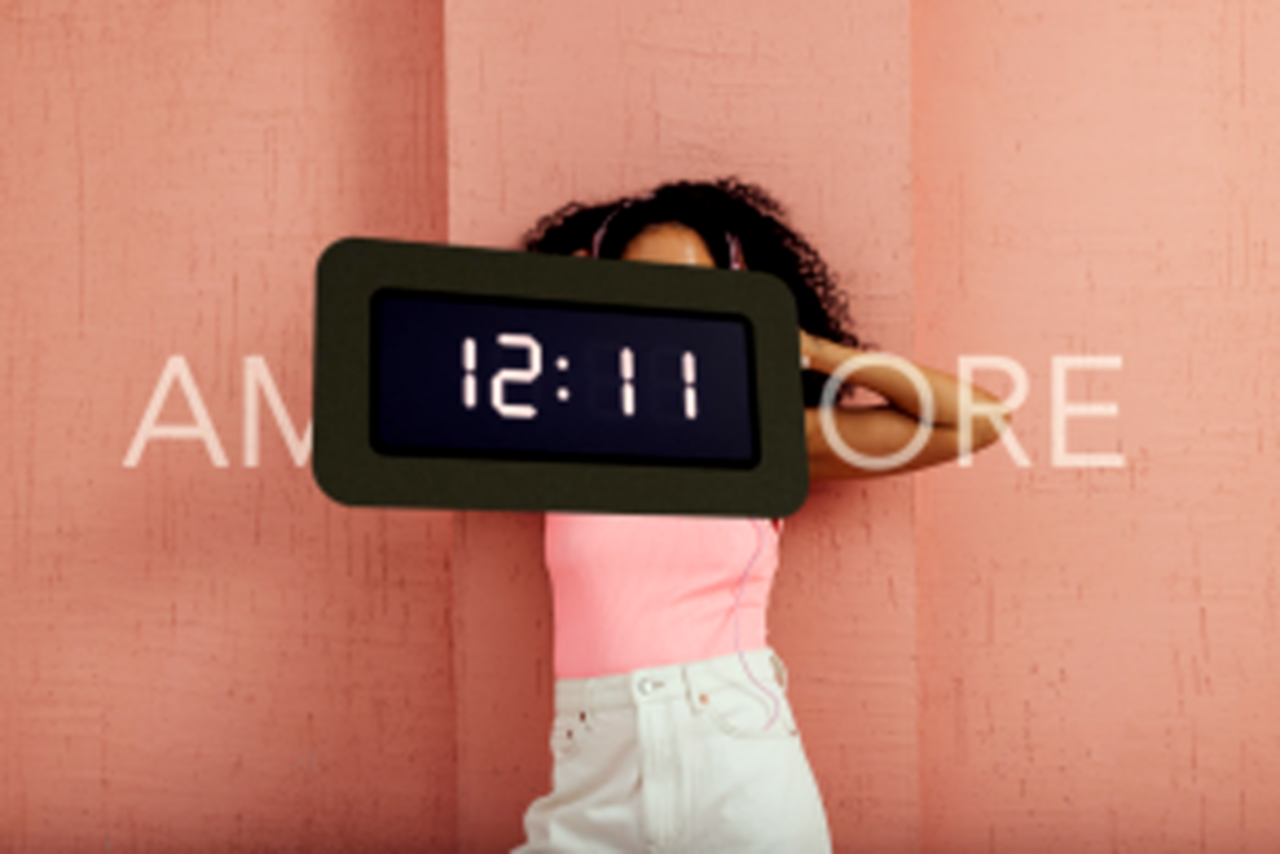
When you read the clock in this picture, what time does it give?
12:11
